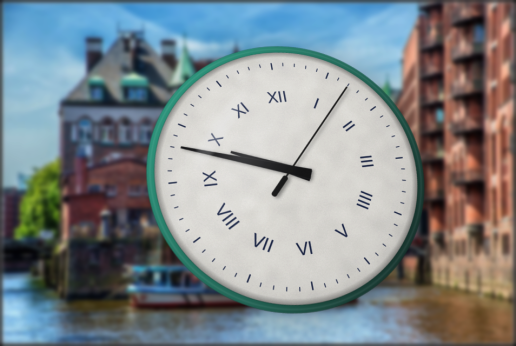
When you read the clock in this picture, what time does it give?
9:48:07
